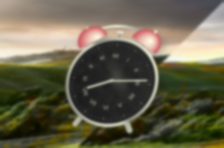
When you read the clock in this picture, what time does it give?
8:14
